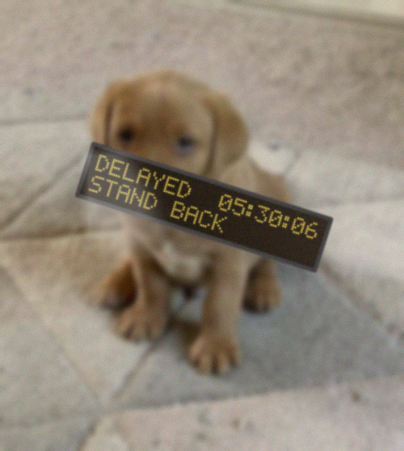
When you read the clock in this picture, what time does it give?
5:30:06
